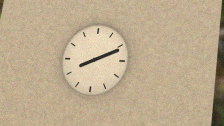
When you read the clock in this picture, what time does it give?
8:11
